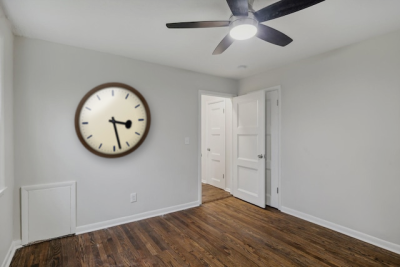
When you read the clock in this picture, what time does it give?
3:28
